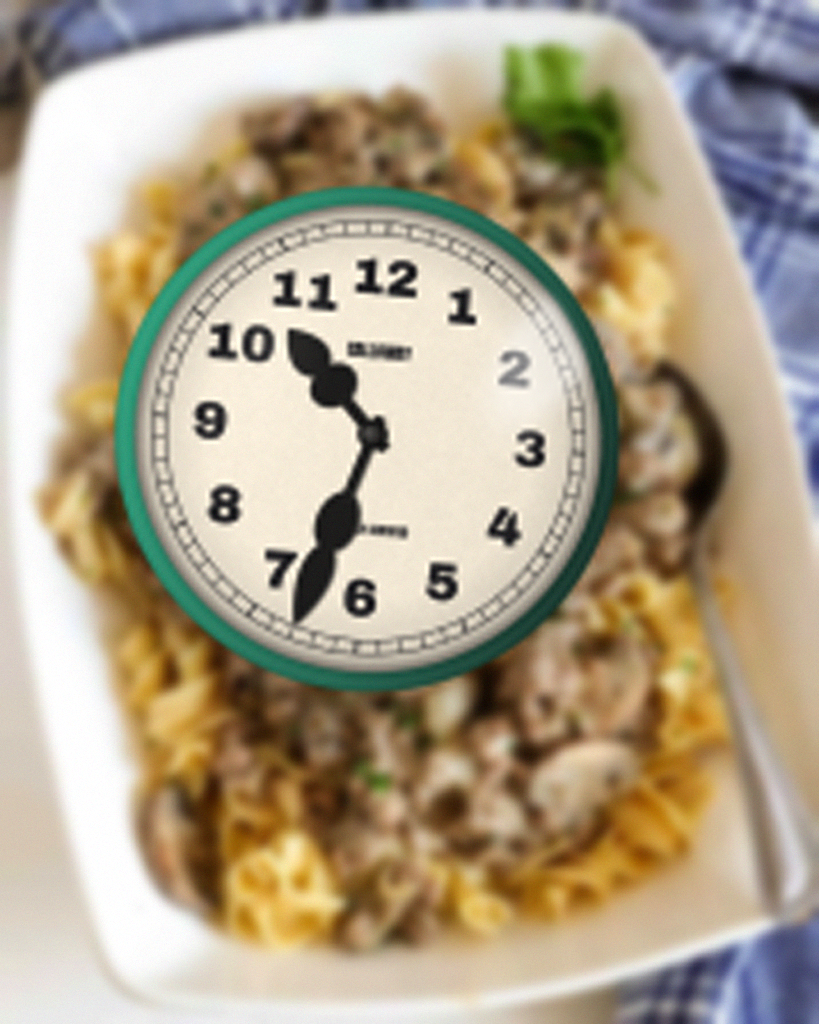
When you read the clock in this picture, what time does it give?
10:33
